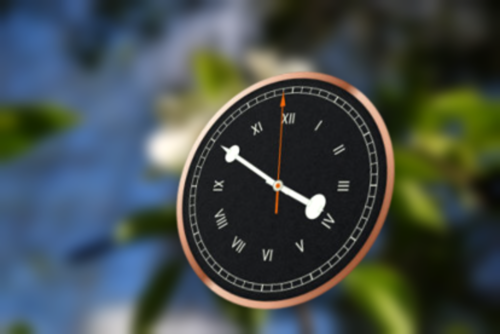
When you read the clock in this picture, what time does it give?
3:49:59
